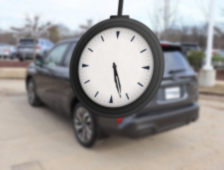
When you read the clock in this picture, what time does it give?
5:27
